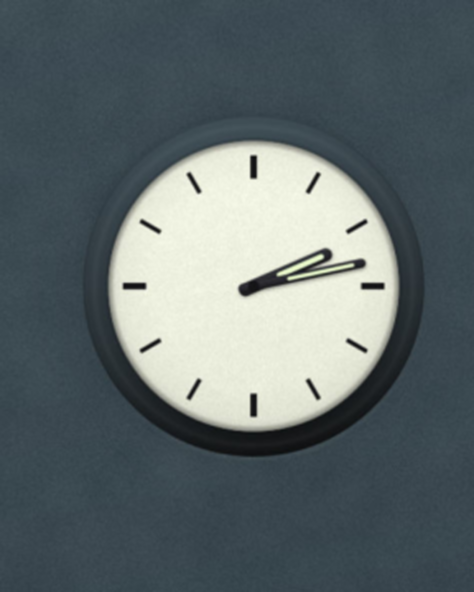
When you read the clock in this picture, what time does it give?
2:13
